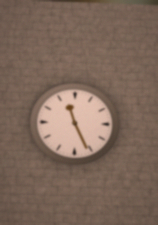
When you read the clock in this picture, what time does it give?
11:26
